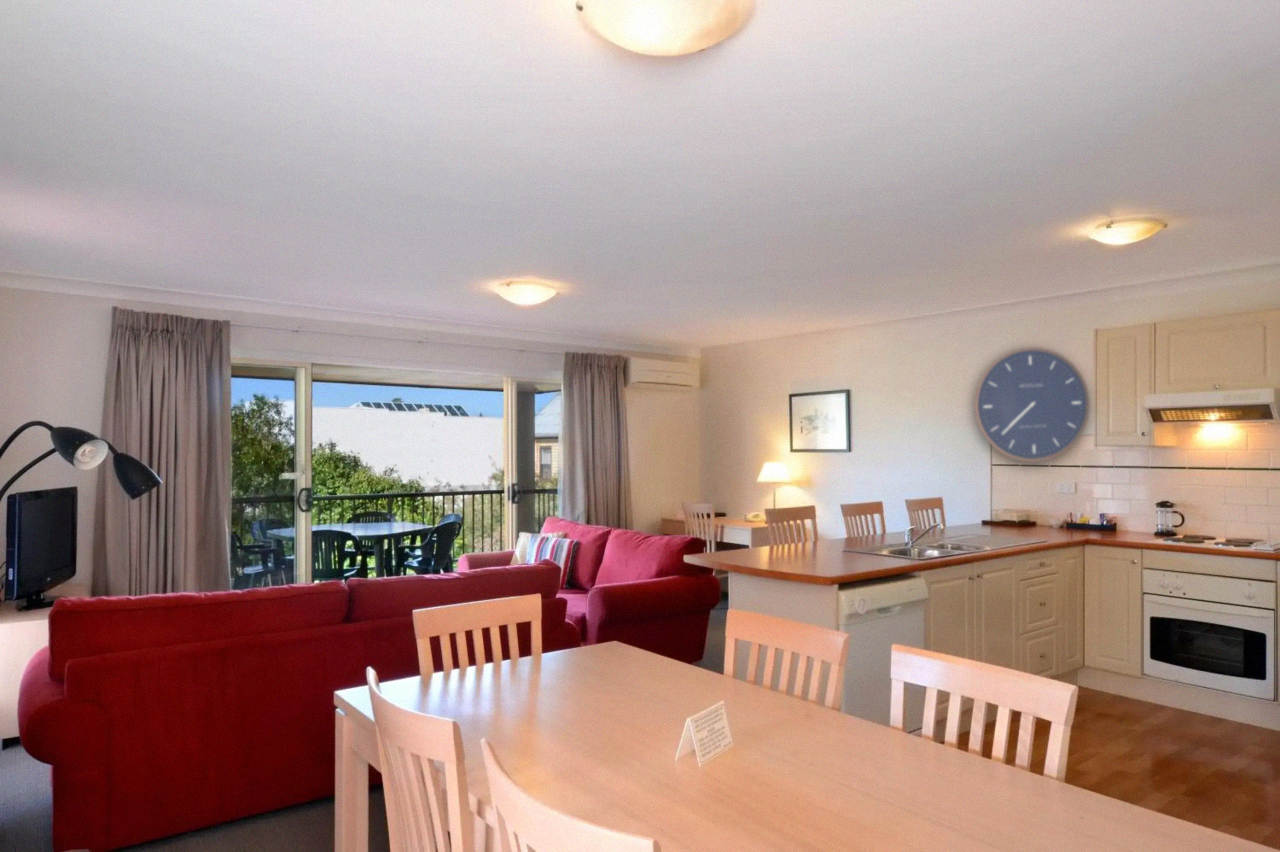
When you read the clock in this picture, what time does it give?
7:38
